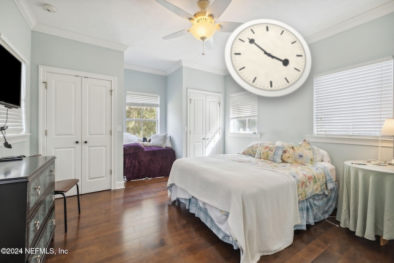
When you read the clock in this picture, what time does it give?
3:52
